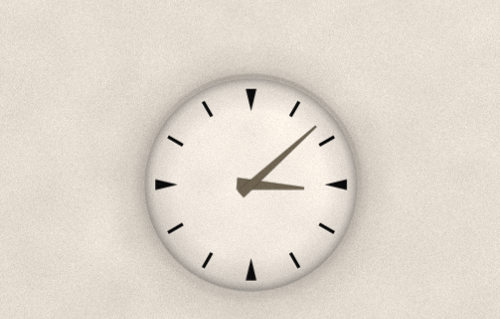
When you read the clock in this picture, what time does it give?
3:08
